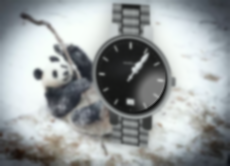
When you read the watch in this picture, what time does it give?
1:06
